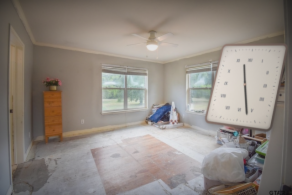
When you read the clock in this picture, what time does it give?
11:27
